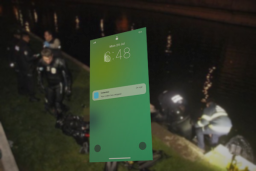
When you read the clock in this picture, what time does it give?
6:48
